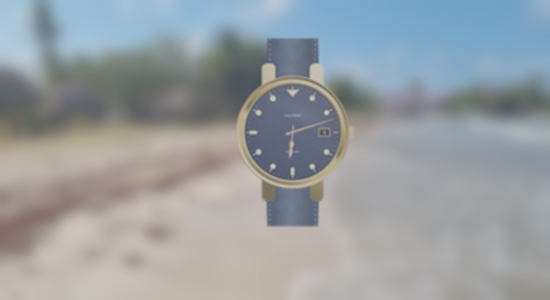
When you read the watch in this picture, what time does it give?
6:12
